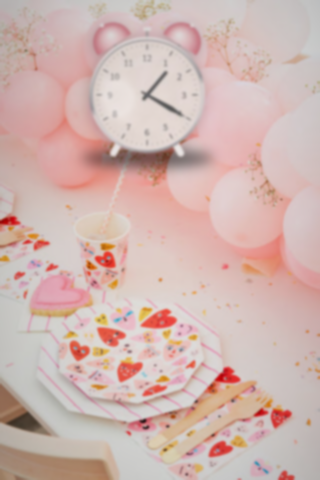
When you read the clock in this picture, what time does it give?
1:20
